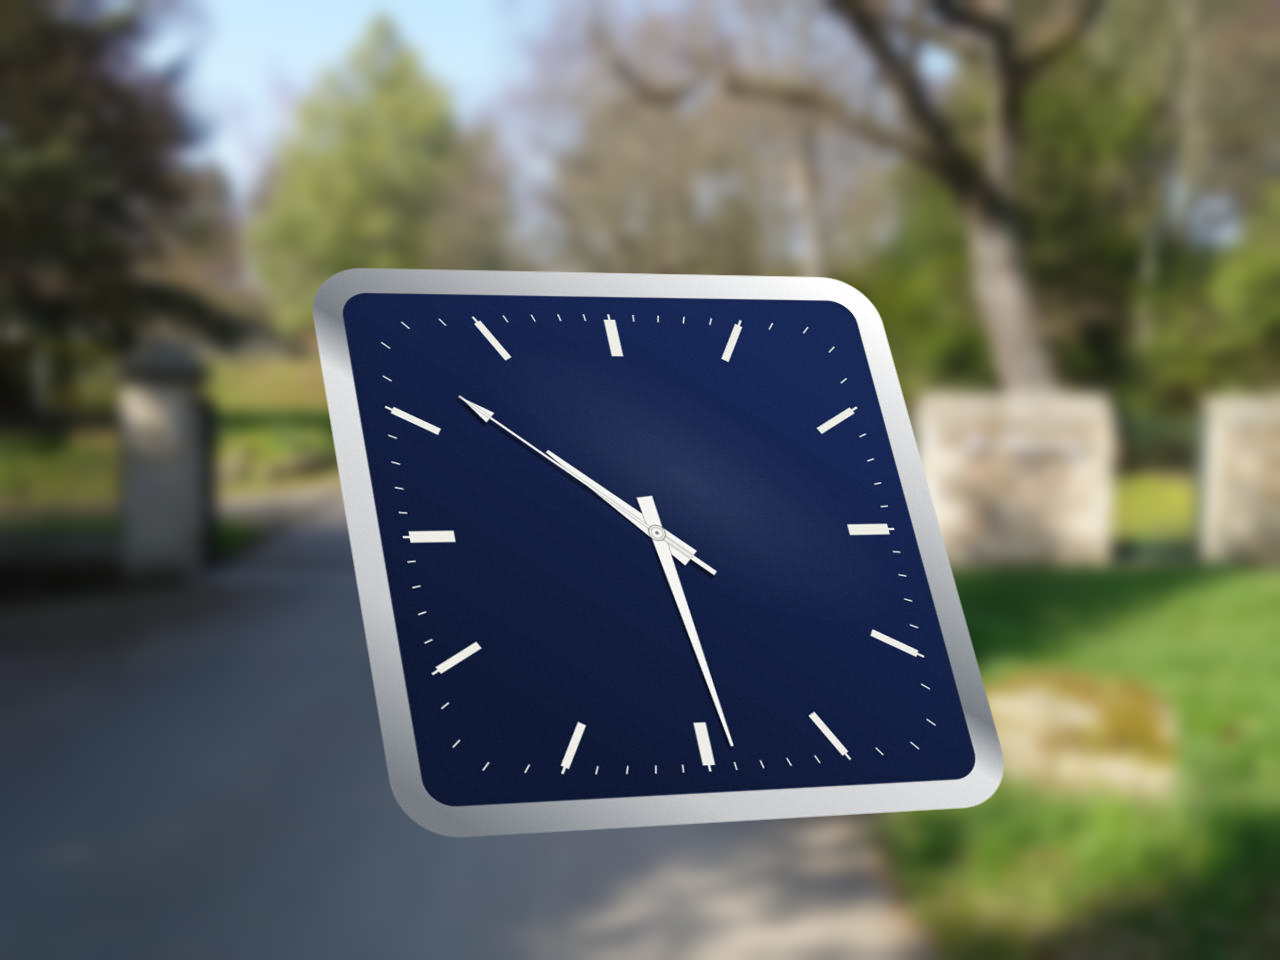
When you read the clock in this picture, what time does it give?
10:28:52
